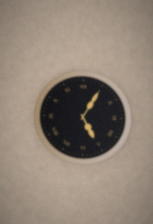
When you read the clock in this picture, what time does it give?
5:05
